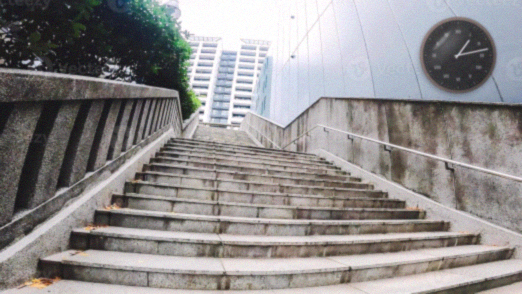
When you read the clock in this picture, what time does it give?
1:13
